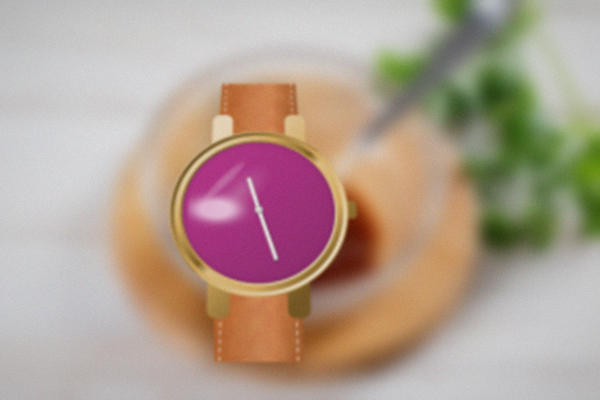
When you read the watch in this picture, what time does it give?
11:27
